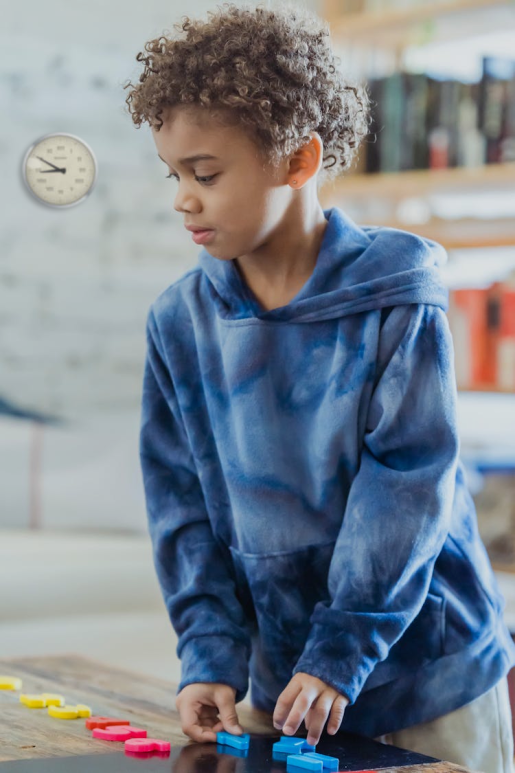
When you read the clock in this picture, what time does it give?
8:50
